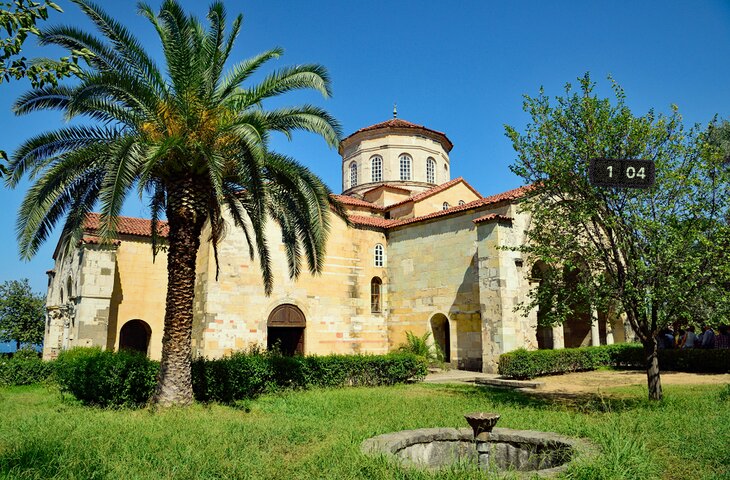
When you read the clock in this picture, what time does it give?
1:04
